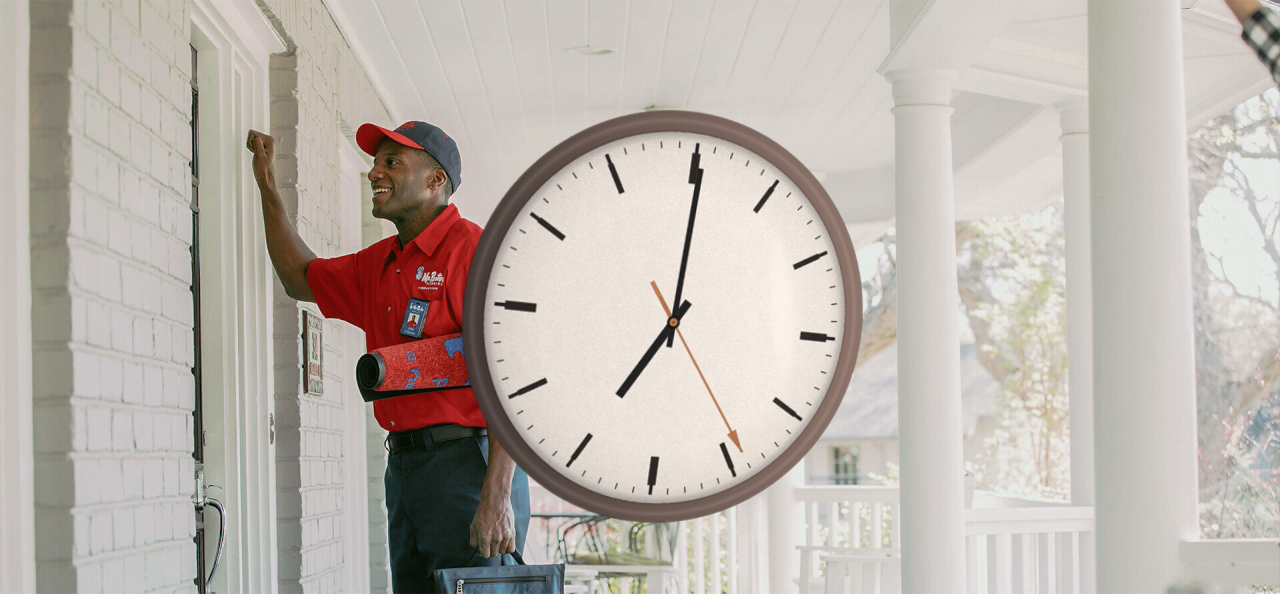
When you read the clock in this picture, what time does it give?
7:00:24
